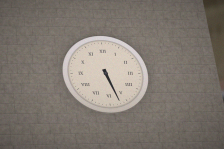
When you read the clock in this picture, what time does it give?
5:27
